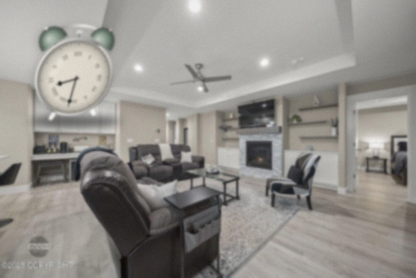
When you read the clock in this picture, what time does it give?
8:32
